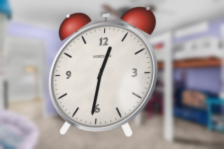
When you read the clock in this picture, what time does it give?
12:31
